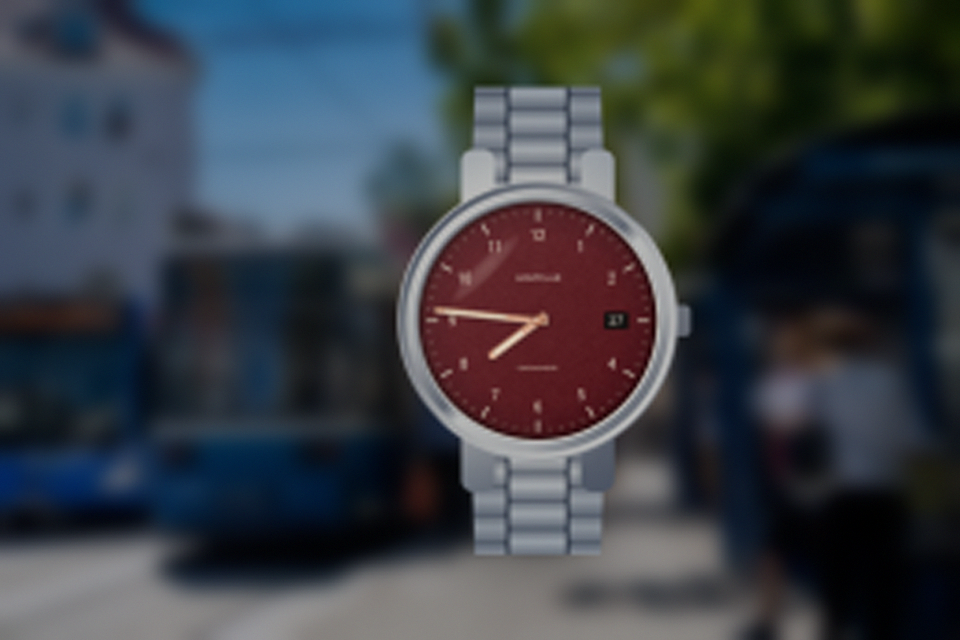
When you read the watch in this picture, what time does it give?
7:46
